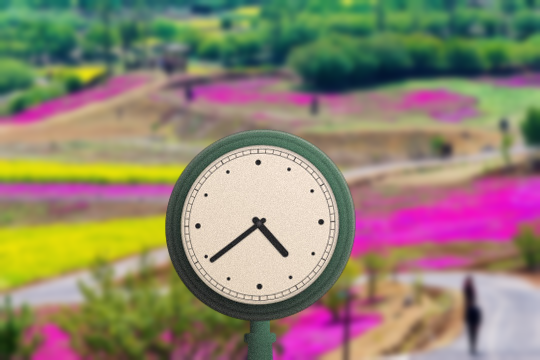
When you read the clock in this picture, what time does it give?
4:39
